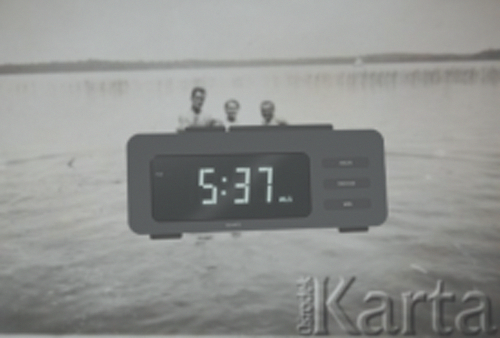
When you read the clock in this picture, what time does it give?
5:37
